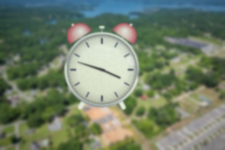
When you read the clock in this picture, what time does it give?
3:48
